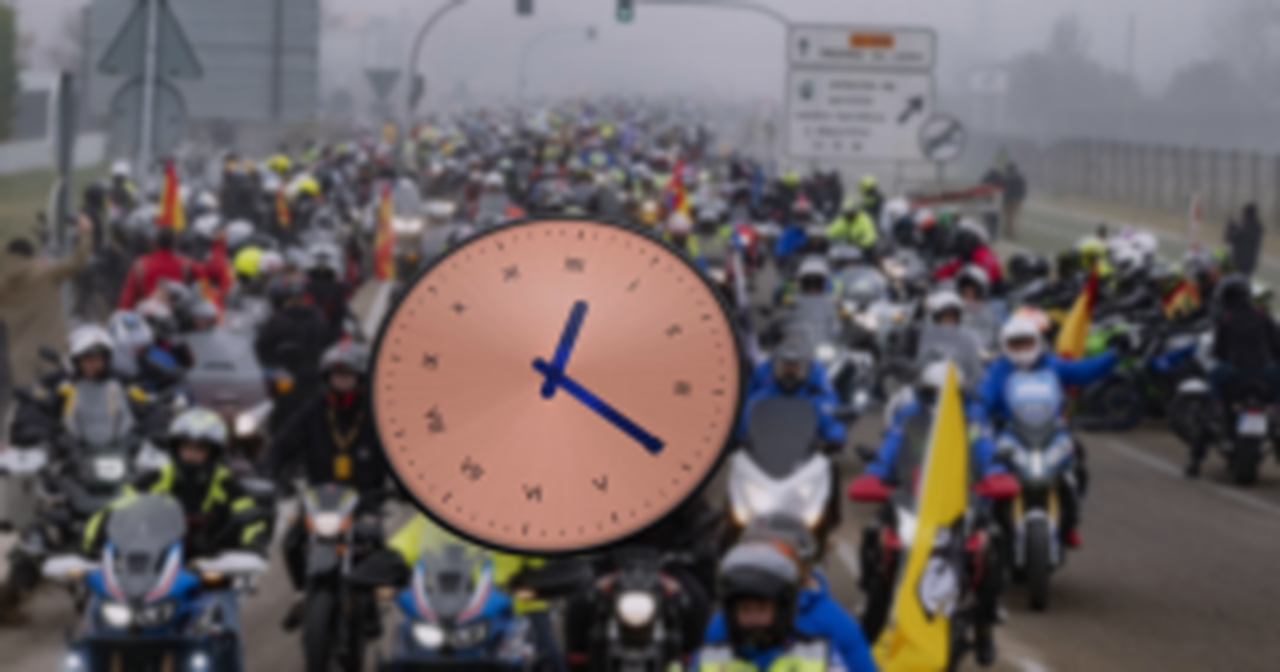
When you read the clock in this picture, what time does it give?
12:20
